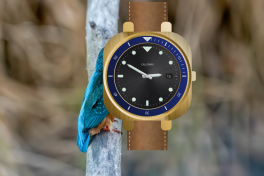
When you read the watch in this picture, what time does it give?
2:50
